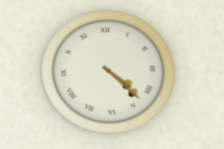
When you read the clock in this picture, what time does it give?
4:23
